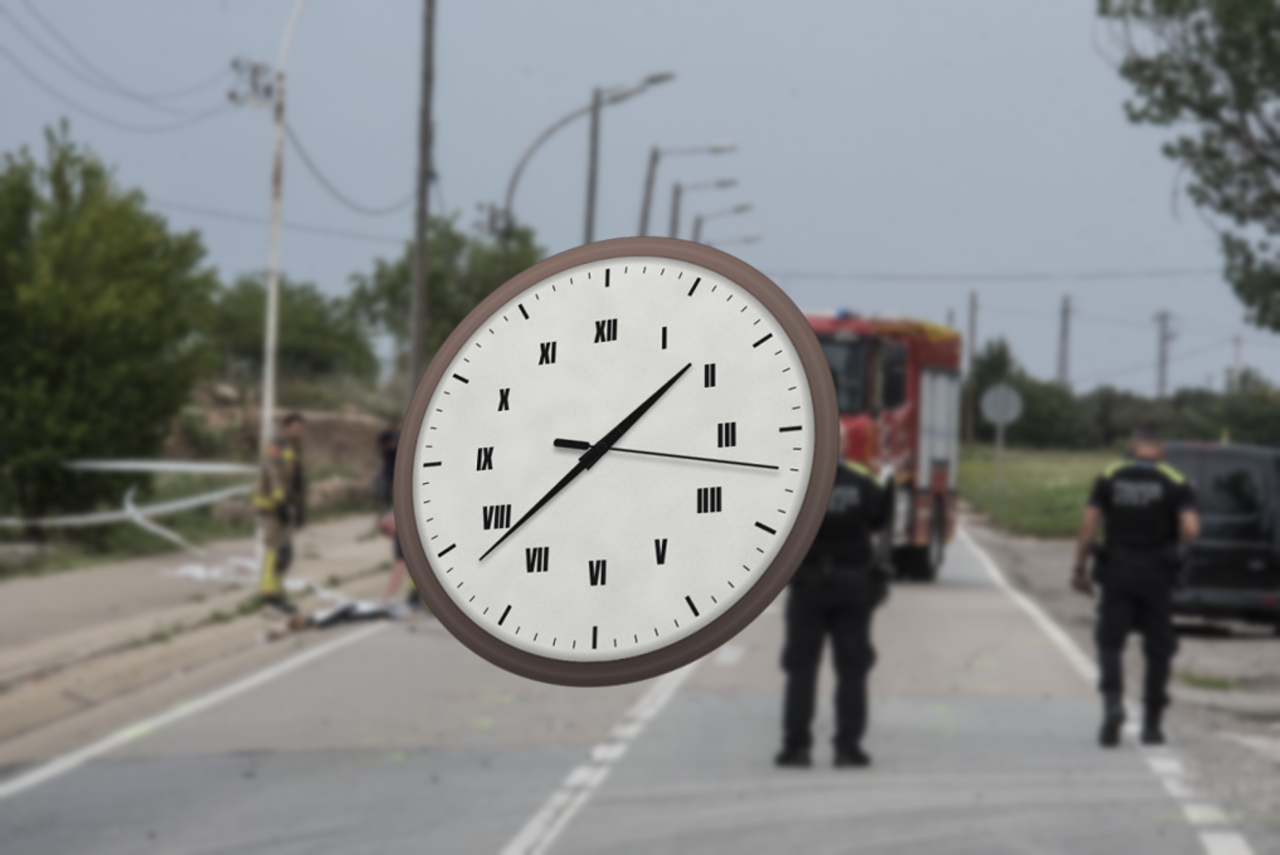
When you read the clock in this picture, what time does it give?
1:38:17
